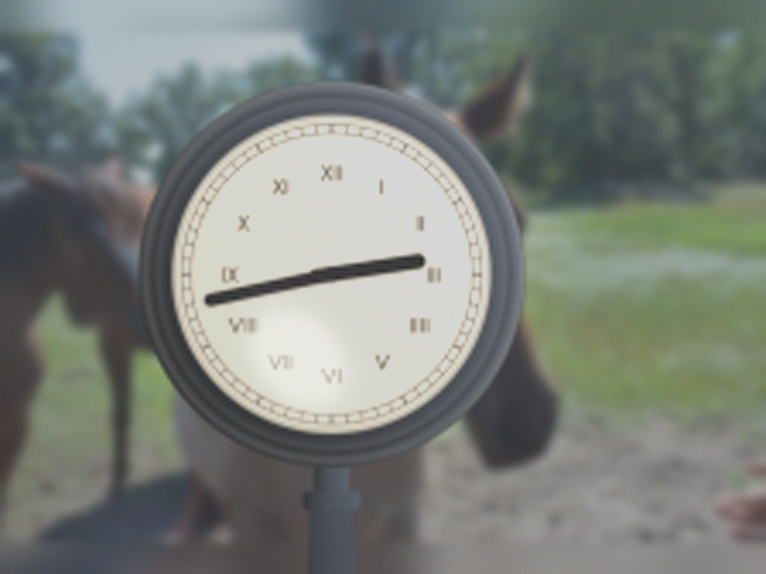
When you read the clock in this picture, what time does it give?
2:43
